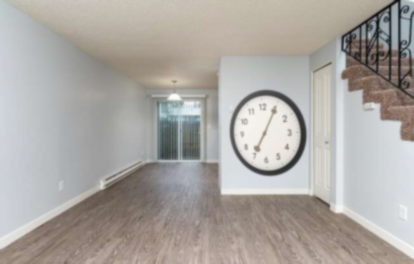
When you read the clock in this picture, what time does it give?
7:05
